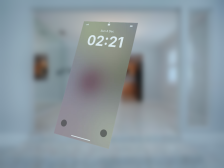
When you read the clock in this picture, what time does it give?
2:21
